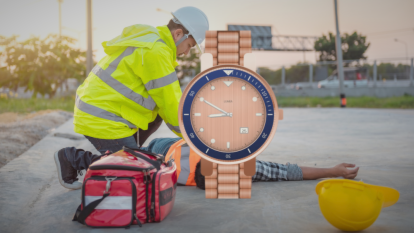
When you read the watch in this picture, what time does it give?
8:50
